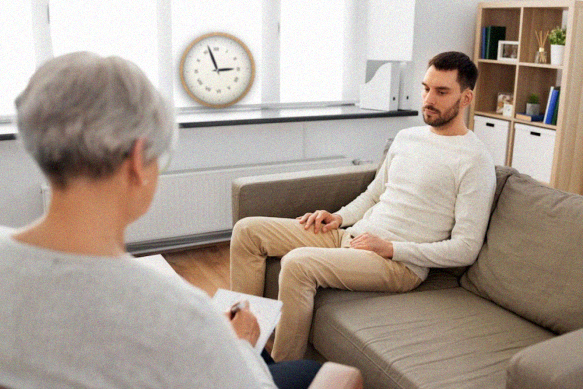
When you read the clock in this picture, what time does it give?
2:57
